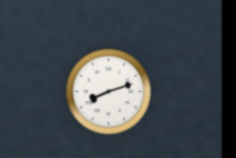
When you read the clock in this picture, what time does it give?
8:12
